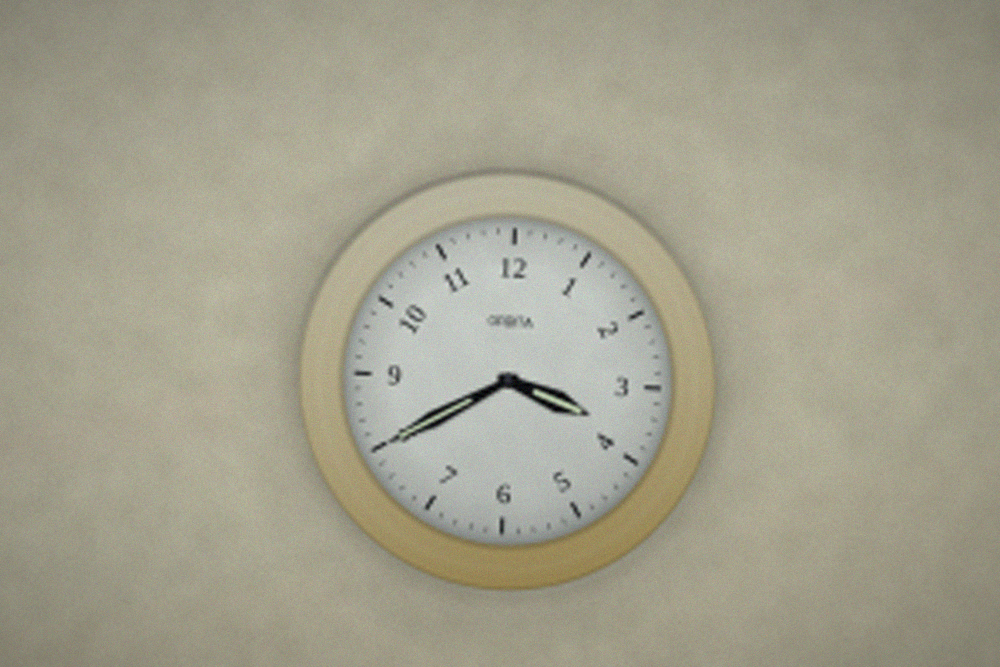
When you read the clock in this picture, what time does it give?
3:40
